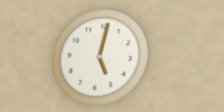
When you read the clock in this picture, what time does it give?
5:01
